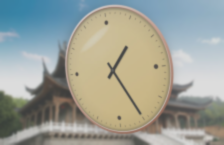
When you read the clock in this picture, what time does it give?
1:25
